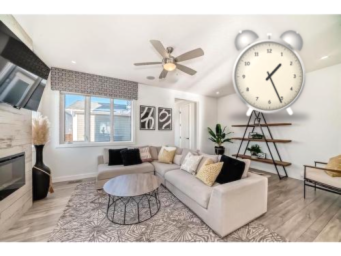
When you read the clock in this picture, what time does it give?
1:26
